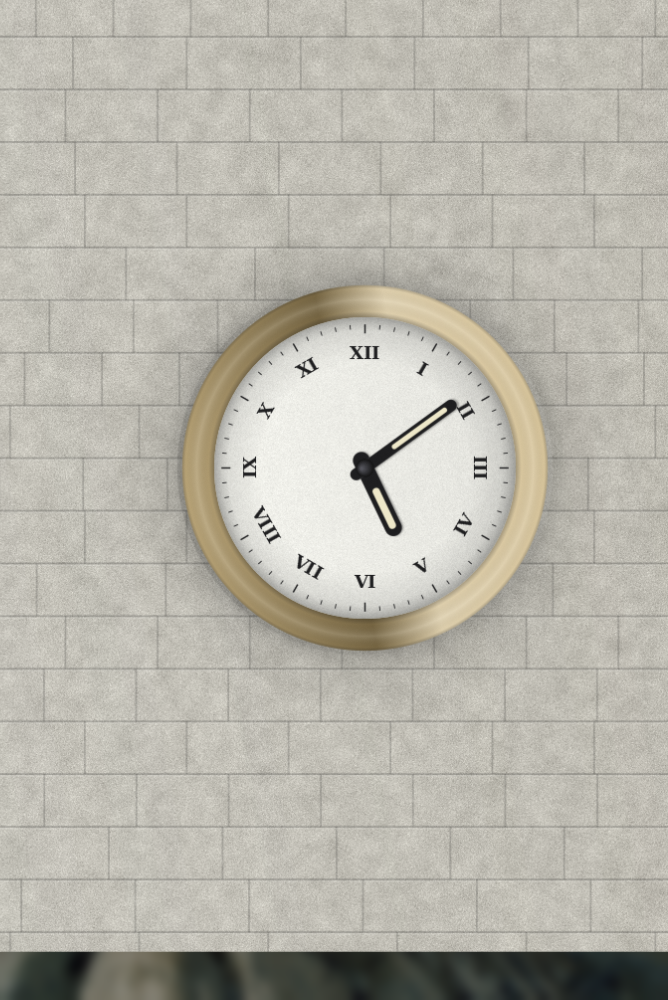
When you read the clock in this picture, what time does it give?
5:09
